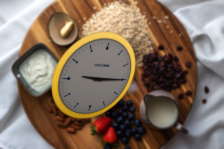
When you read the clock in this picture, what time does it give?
9:15
